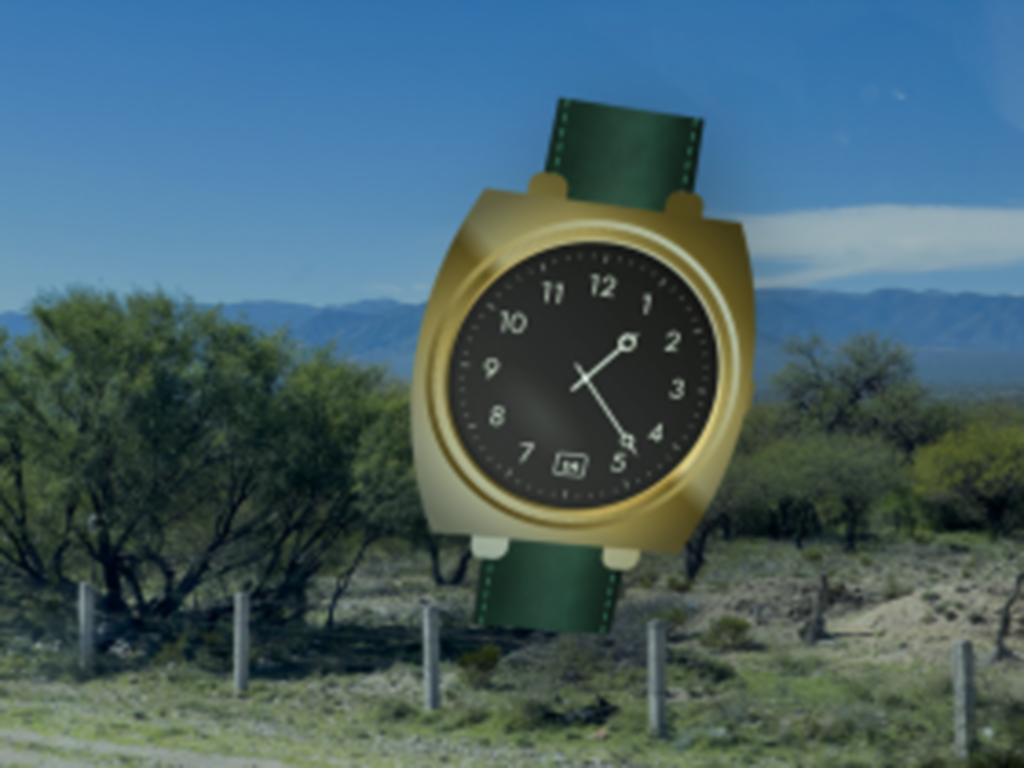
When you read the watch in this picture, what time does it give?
1:23
